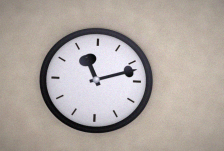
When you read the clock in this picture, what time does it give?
11:12
